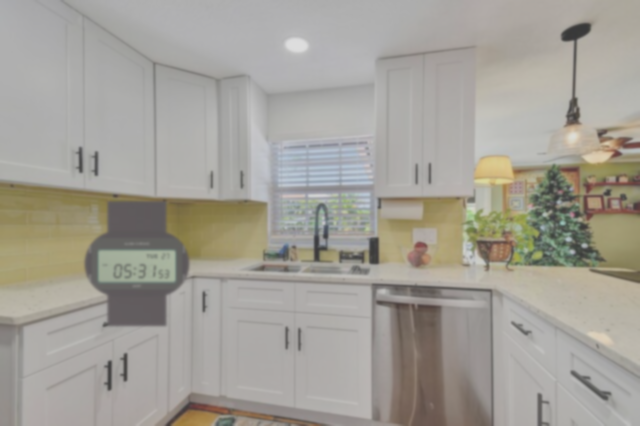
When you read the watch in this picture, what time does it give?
5:31
